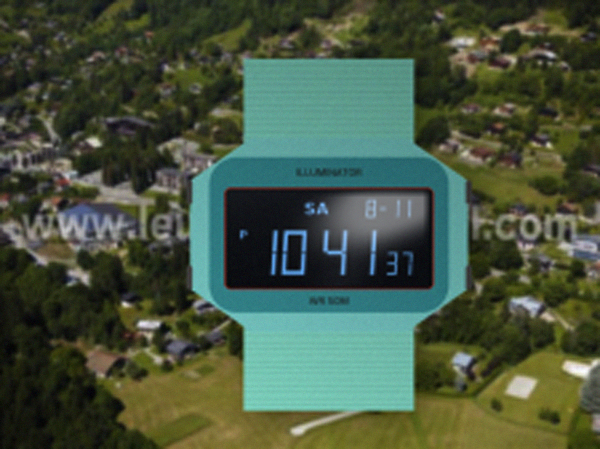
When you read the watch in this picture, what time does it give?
10:41:37
